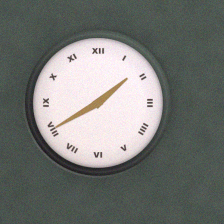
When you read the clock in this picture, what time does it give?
1:40
